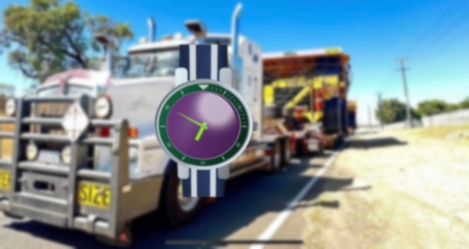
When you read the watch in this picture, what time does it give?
6:50
